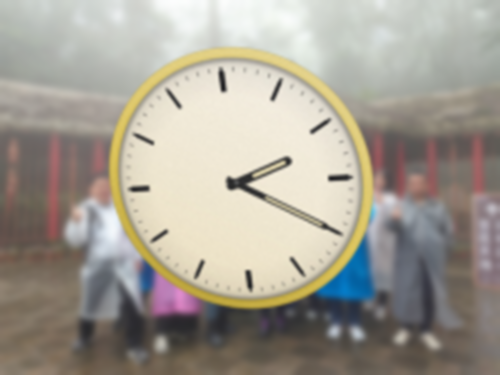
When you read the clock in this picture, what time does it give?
2:20
